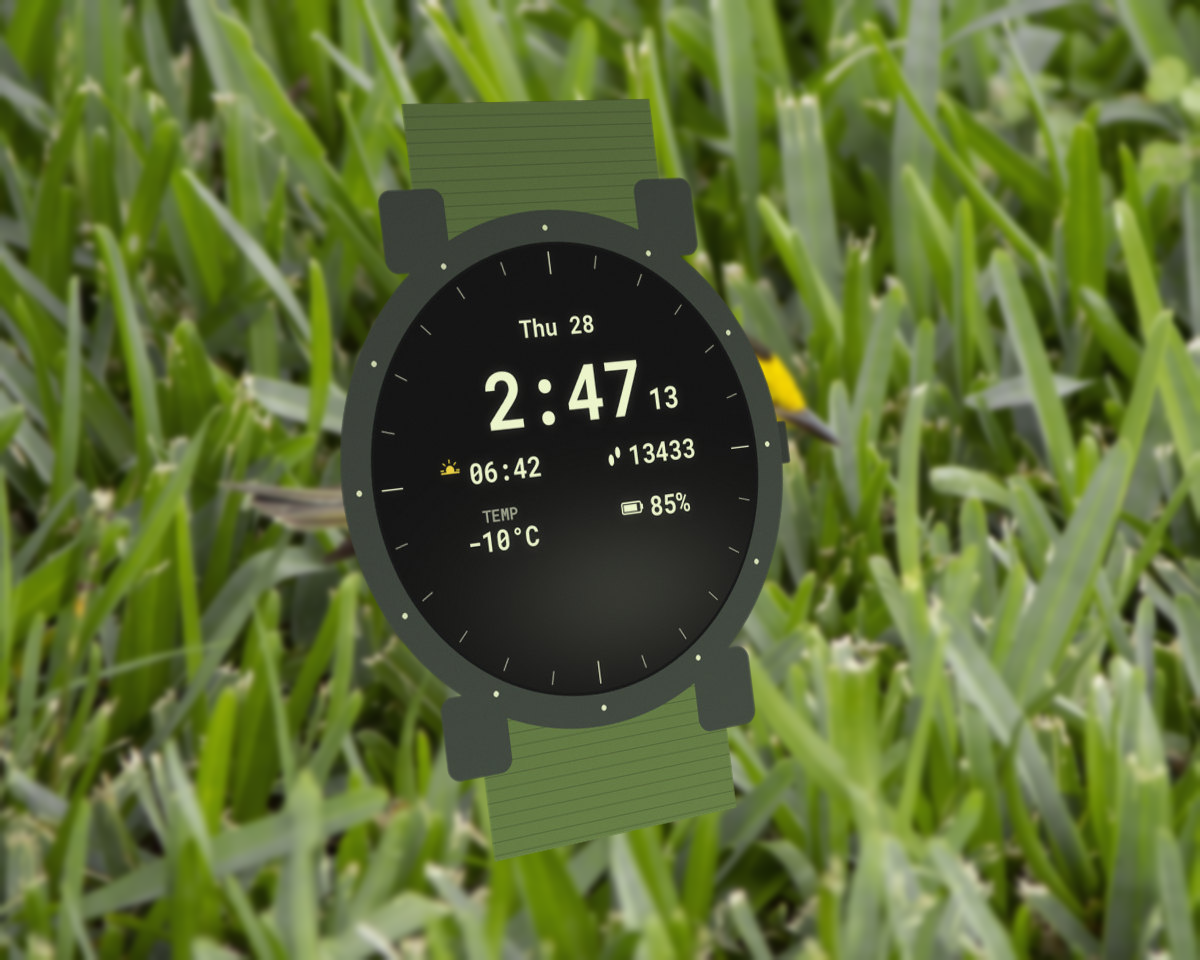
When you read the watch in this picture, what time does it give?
2:47:13
